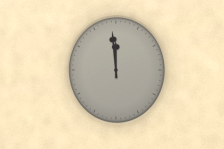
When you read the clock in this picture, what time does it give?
11:59
